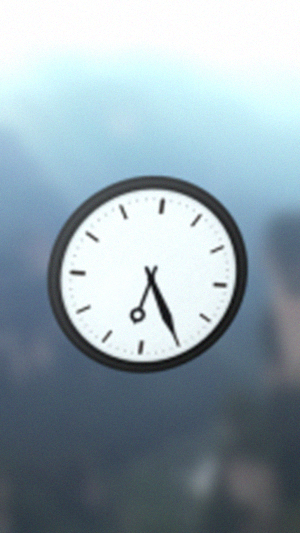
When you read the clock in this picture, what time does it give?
6:25
